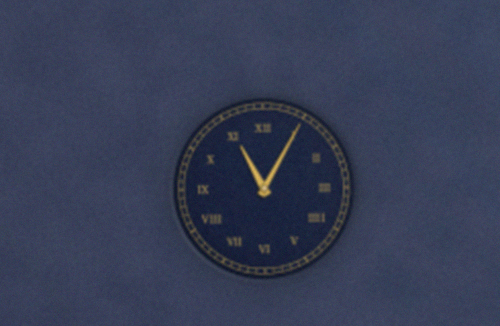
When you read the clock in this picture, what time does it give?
11:05
